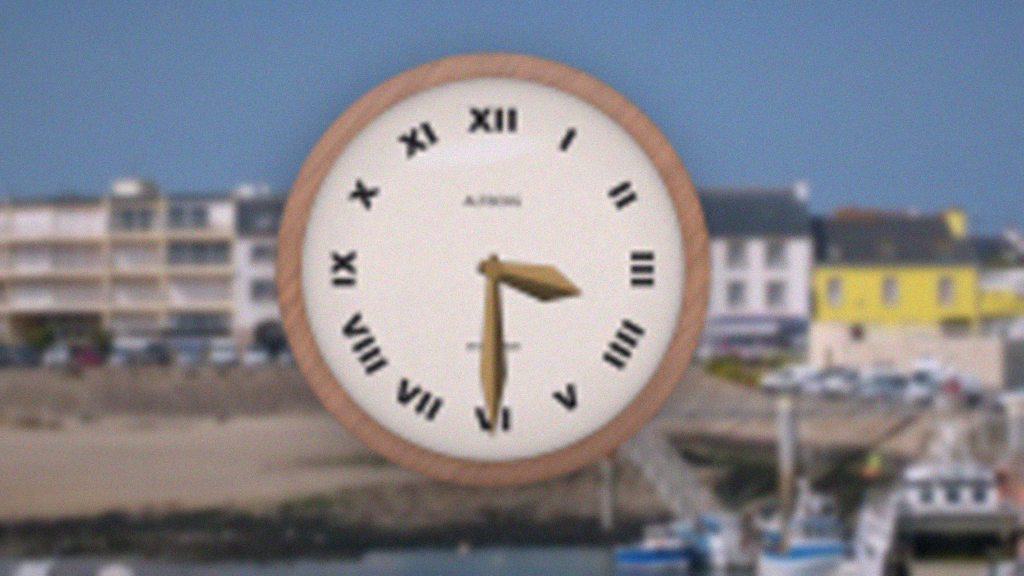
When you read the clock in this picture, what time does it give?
3:30
